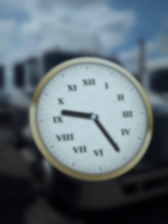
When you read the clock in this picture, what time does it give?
9:25
